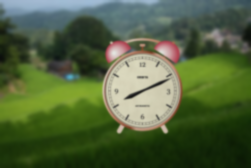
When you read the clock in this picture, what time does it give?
8:11
